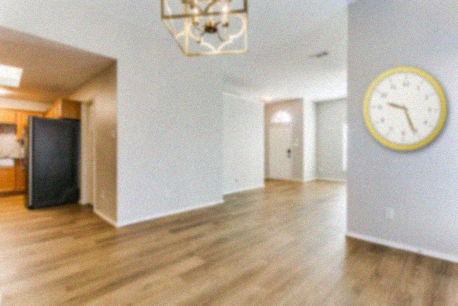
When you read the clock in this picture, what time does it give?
9:26
